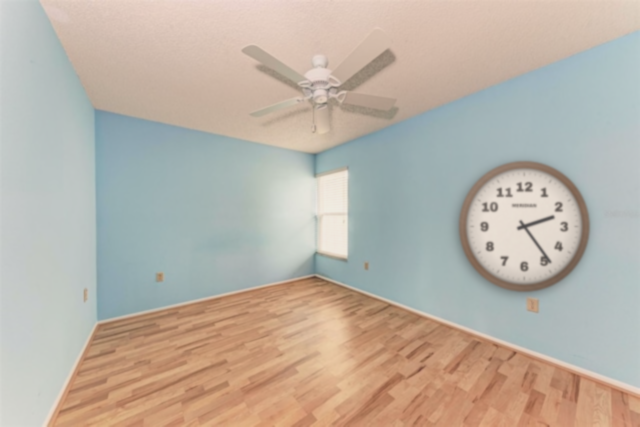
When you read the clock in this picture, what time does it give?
2:24
